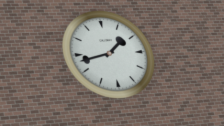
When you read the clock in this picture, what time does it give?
1:43
